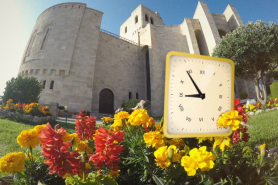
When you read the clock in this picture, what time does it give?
8:54
